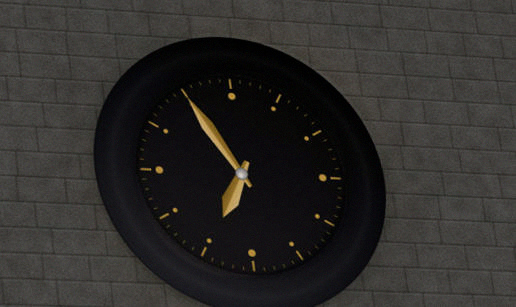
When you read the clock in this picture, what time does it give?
6:55
